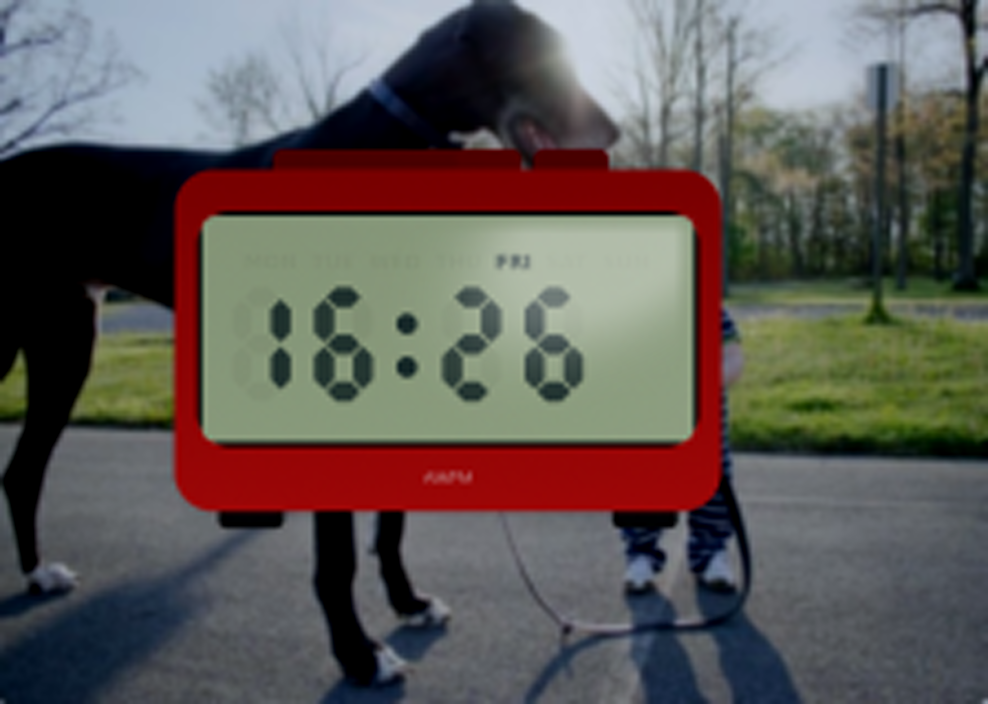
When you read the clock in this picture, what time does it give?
16:26
